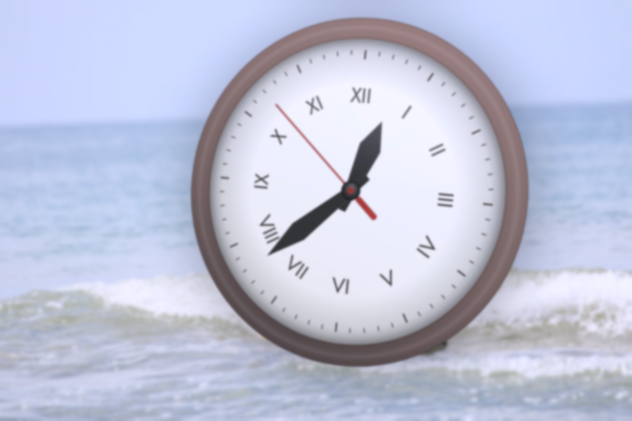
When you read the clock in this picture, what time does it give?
12:37:52
